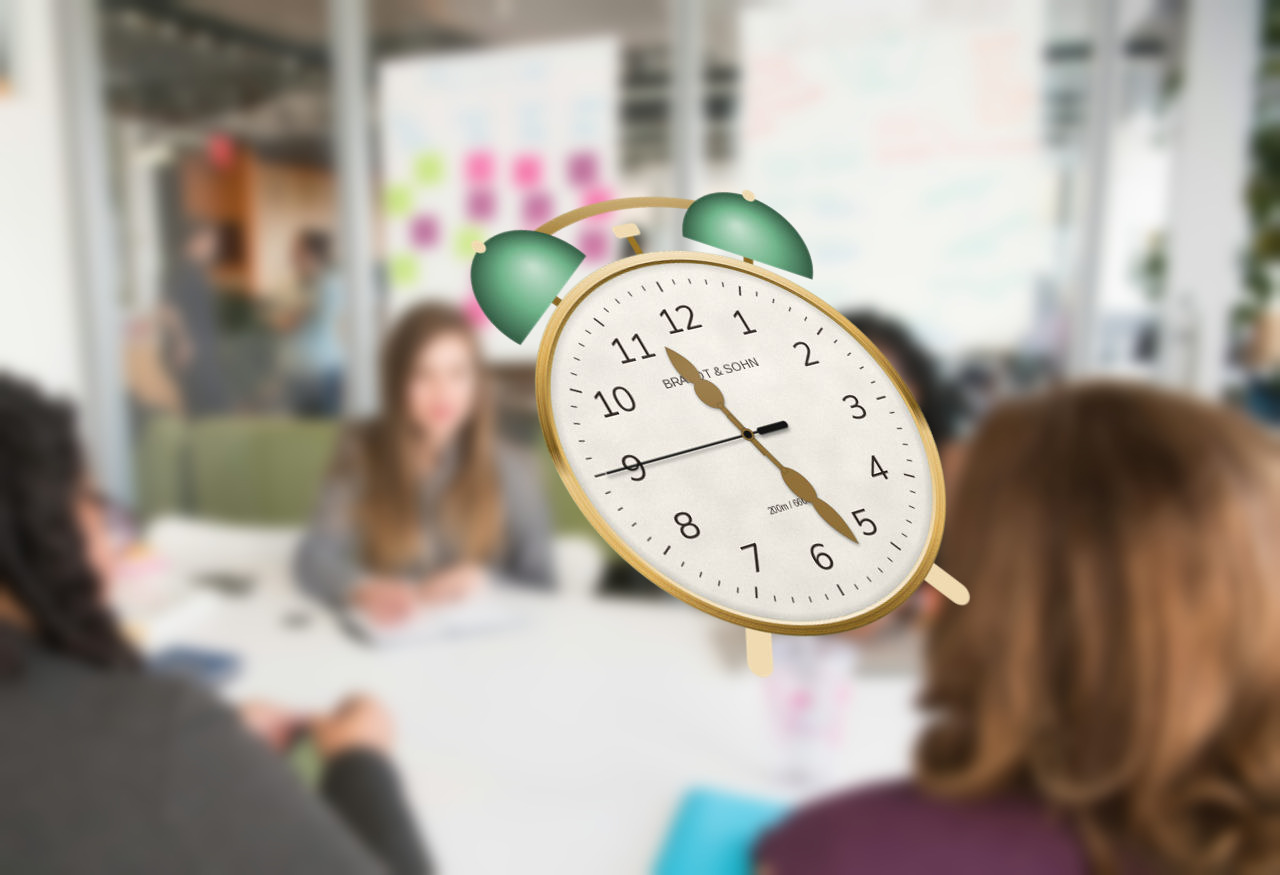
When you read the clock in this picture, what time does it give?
11:26:45
